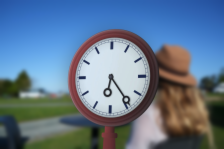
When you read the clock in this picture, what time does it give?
6:24
